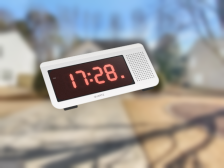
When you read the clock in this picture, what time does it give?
17:28
